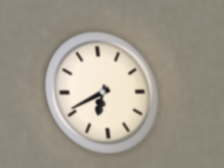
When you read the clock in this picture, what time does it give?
6:41
